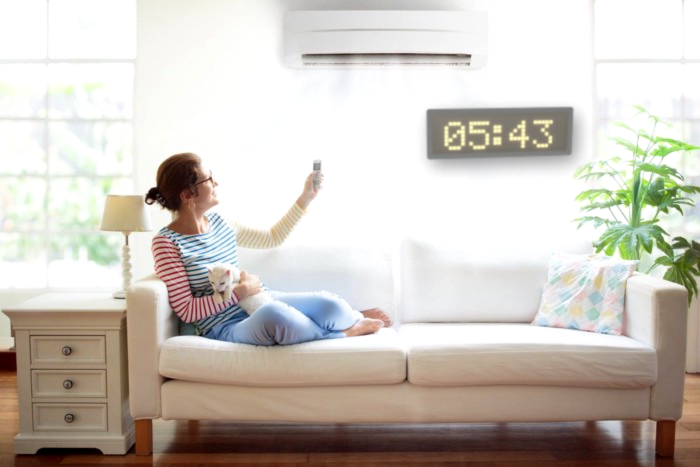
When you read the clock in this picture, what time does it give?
5:43
